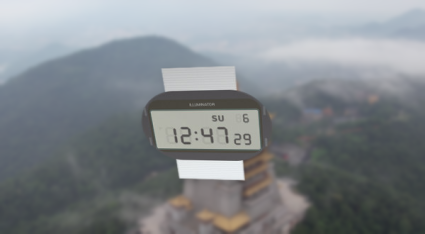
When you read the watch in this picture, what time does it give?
12:47:29
